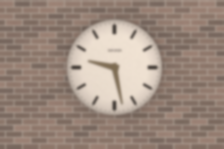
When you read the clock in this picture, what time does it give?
9:28
